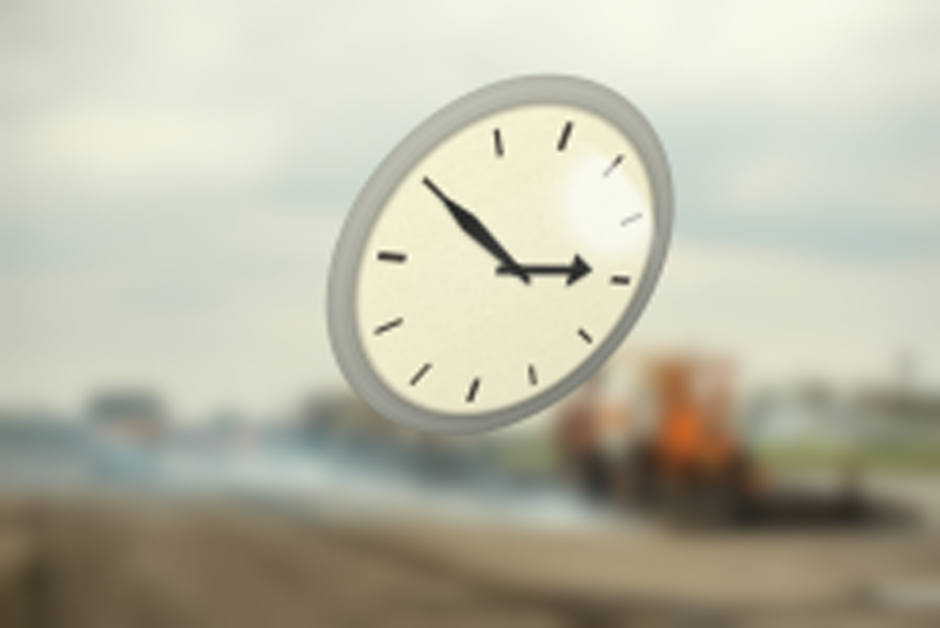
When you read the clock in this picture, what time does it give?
2:50
